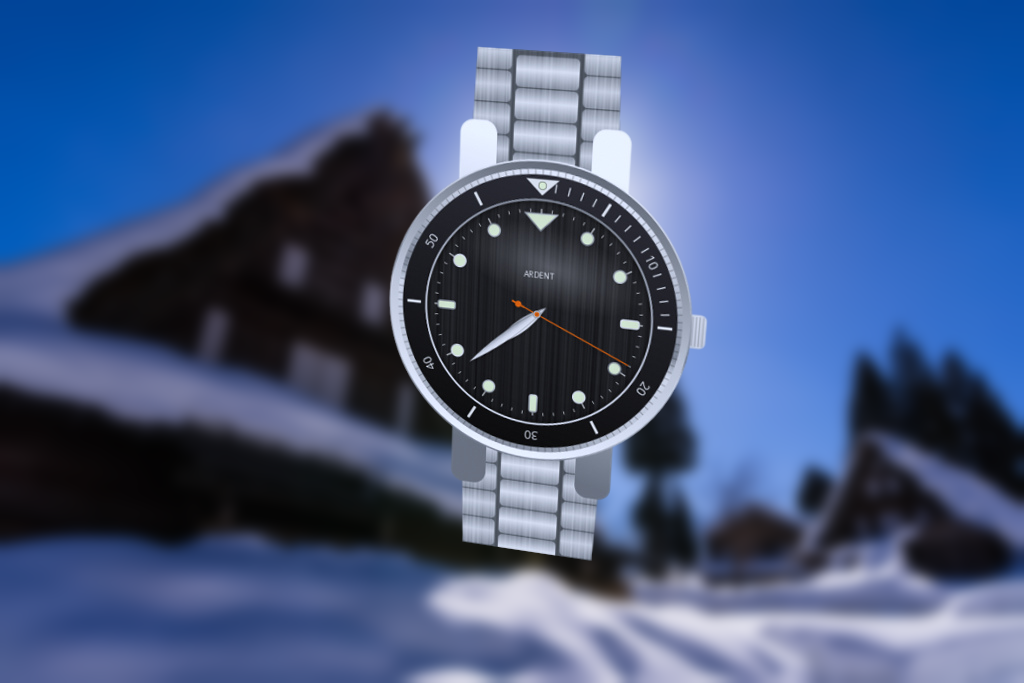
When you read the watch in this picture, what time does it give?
7:38:19
